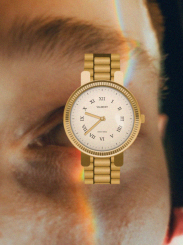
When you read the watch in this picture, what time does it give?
9:38
